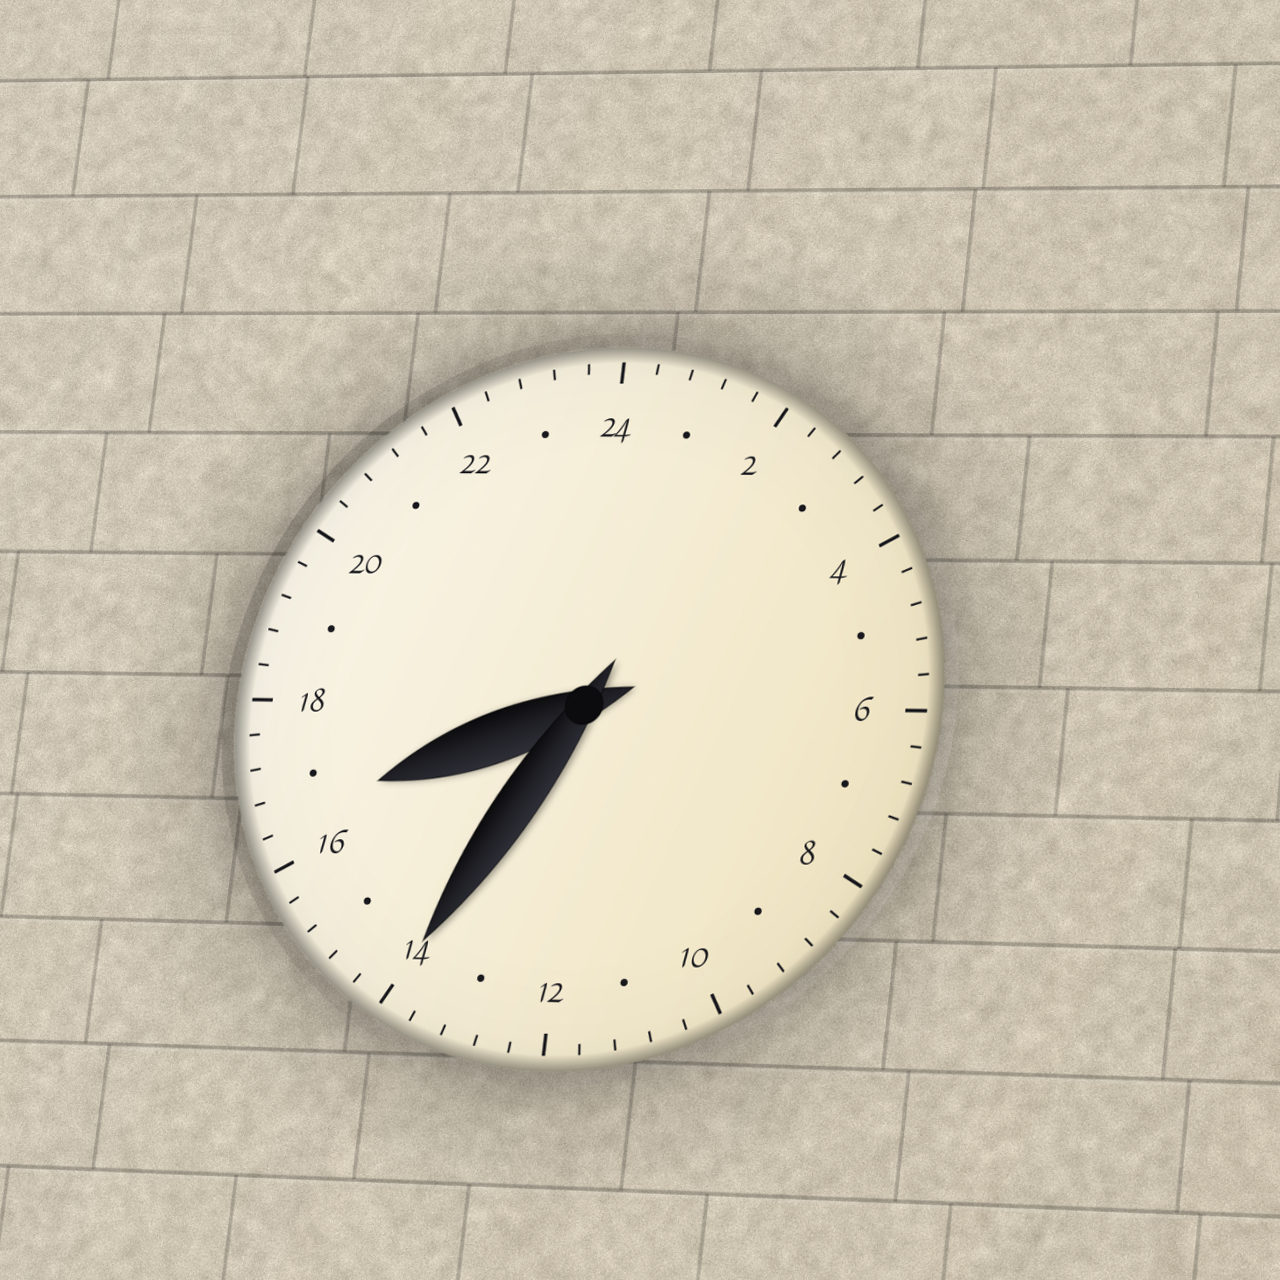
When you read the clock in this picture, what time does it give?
16:35
